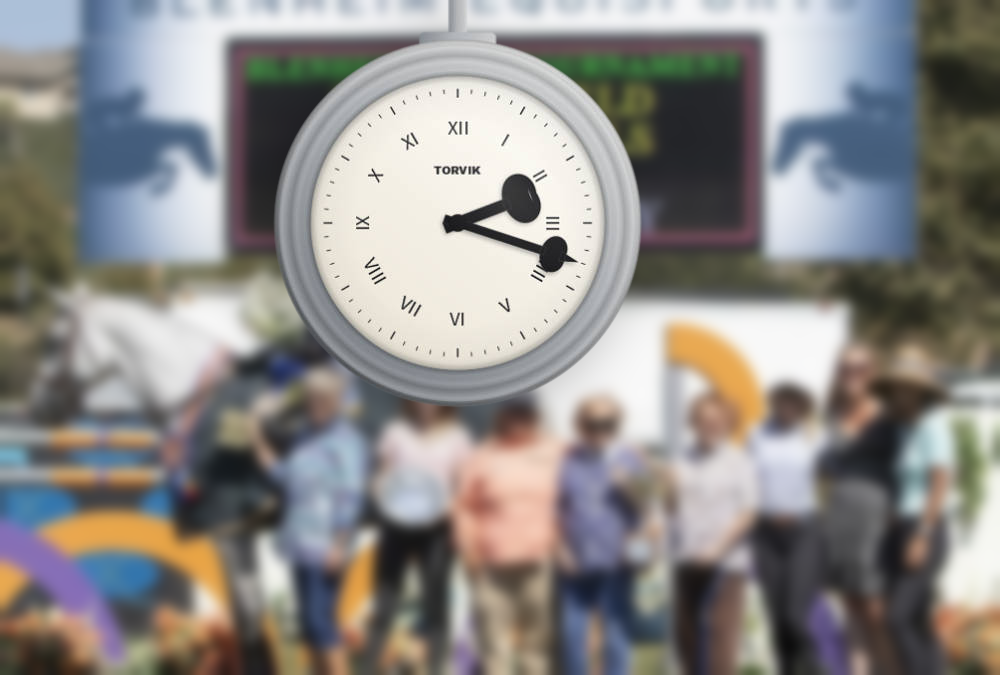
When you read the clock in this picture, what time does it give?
2:18
